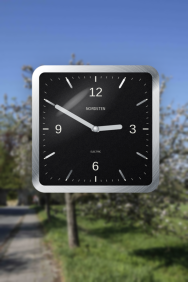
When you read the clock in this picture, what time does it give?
2:50
